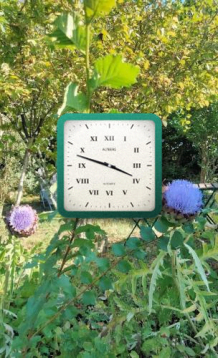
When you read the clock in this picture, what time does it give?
3:48
